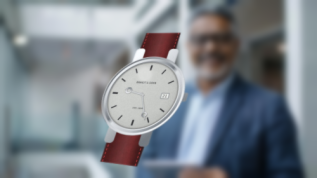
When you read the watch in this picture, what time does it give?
9:26
